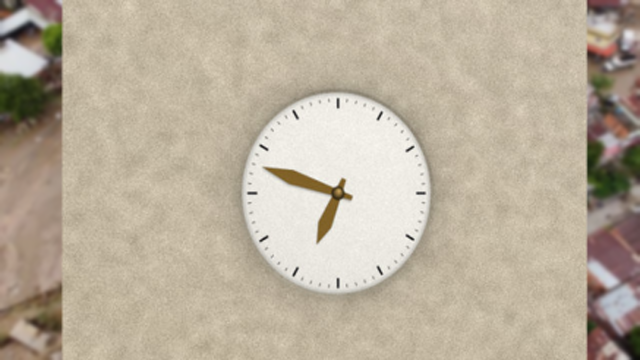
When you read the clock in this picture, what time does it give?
6:48
